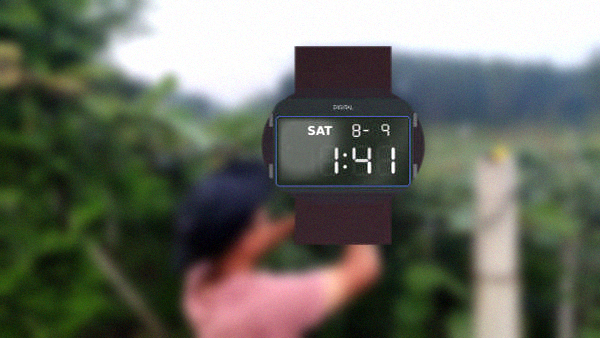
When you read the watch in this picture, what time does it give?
1:41
